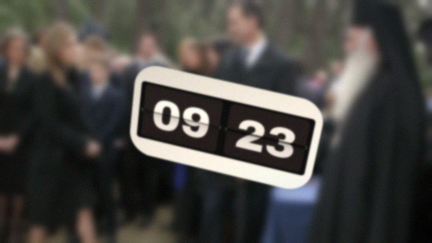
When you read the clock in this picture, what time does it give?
9:23
